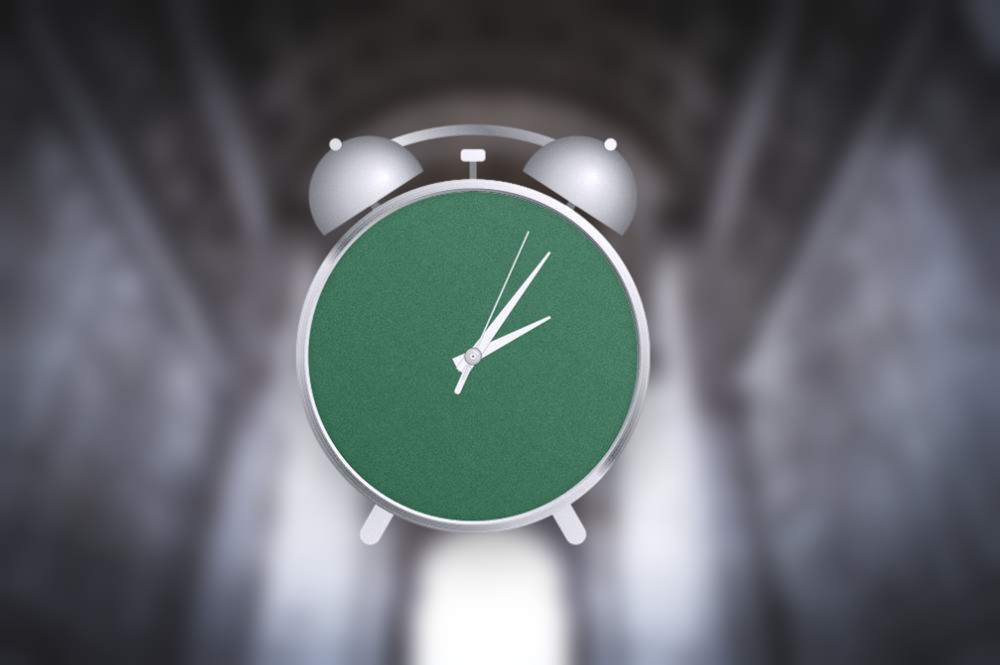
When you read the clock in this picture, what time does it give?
2:06:04
